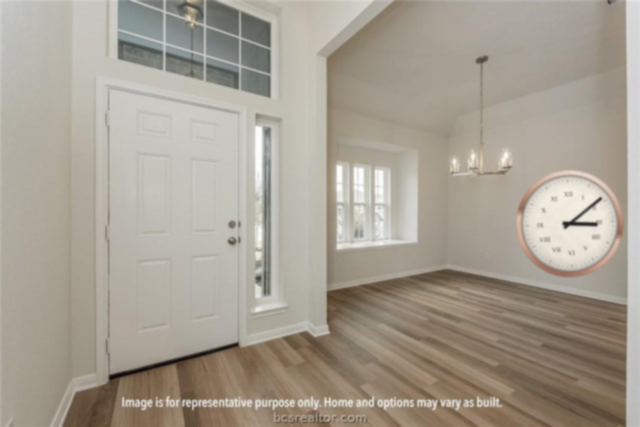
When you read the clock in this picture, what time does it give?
3:09
